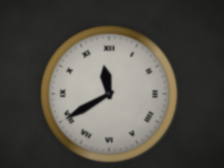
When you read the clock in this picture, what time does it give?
11:40
